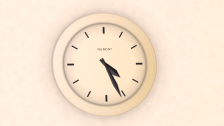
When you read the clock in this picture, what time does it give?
4:26
